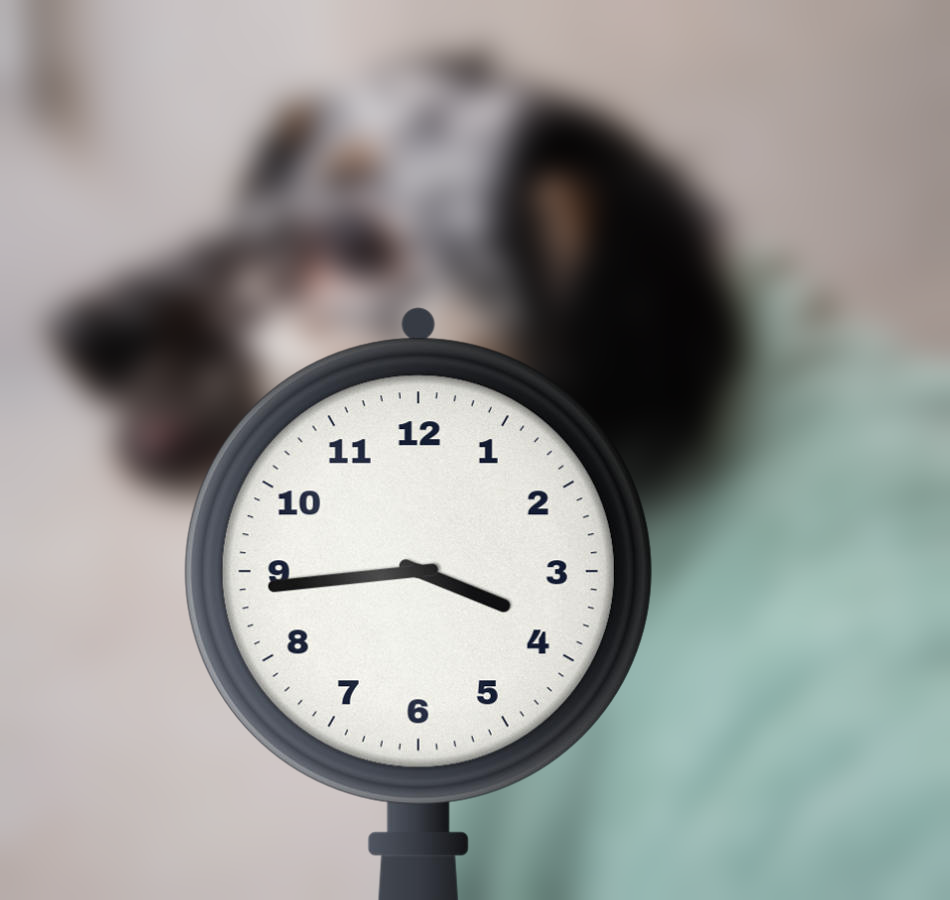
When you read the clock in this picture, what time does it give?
3:44
